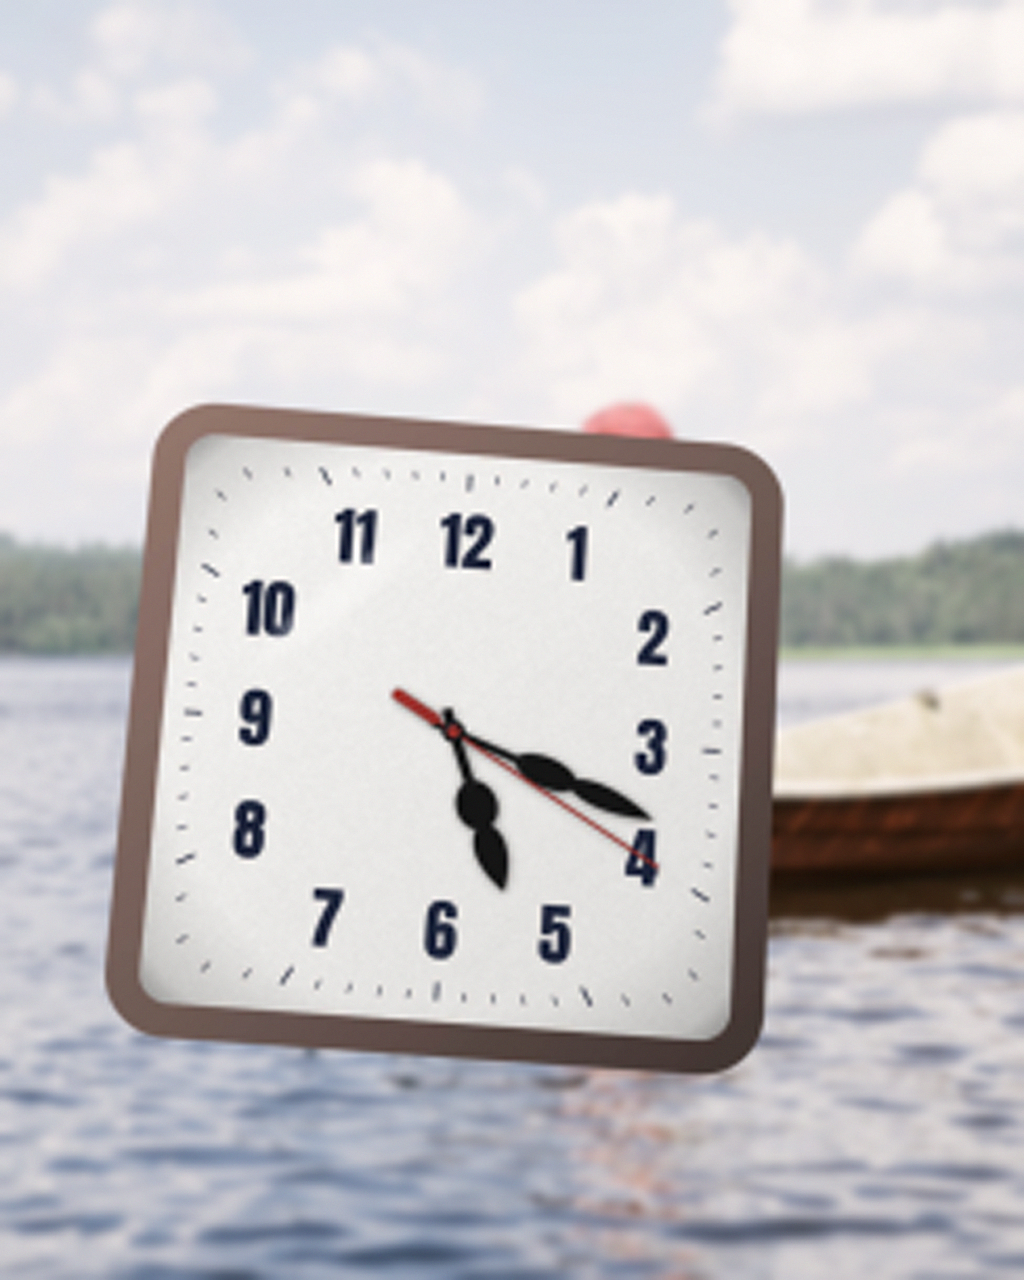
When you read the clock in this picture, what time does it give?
5:18:20
